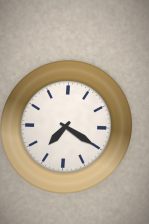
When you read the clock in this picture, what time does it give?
7:20
